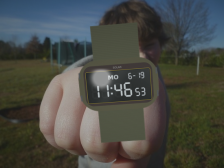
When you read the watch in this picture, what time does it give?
11:46:53
